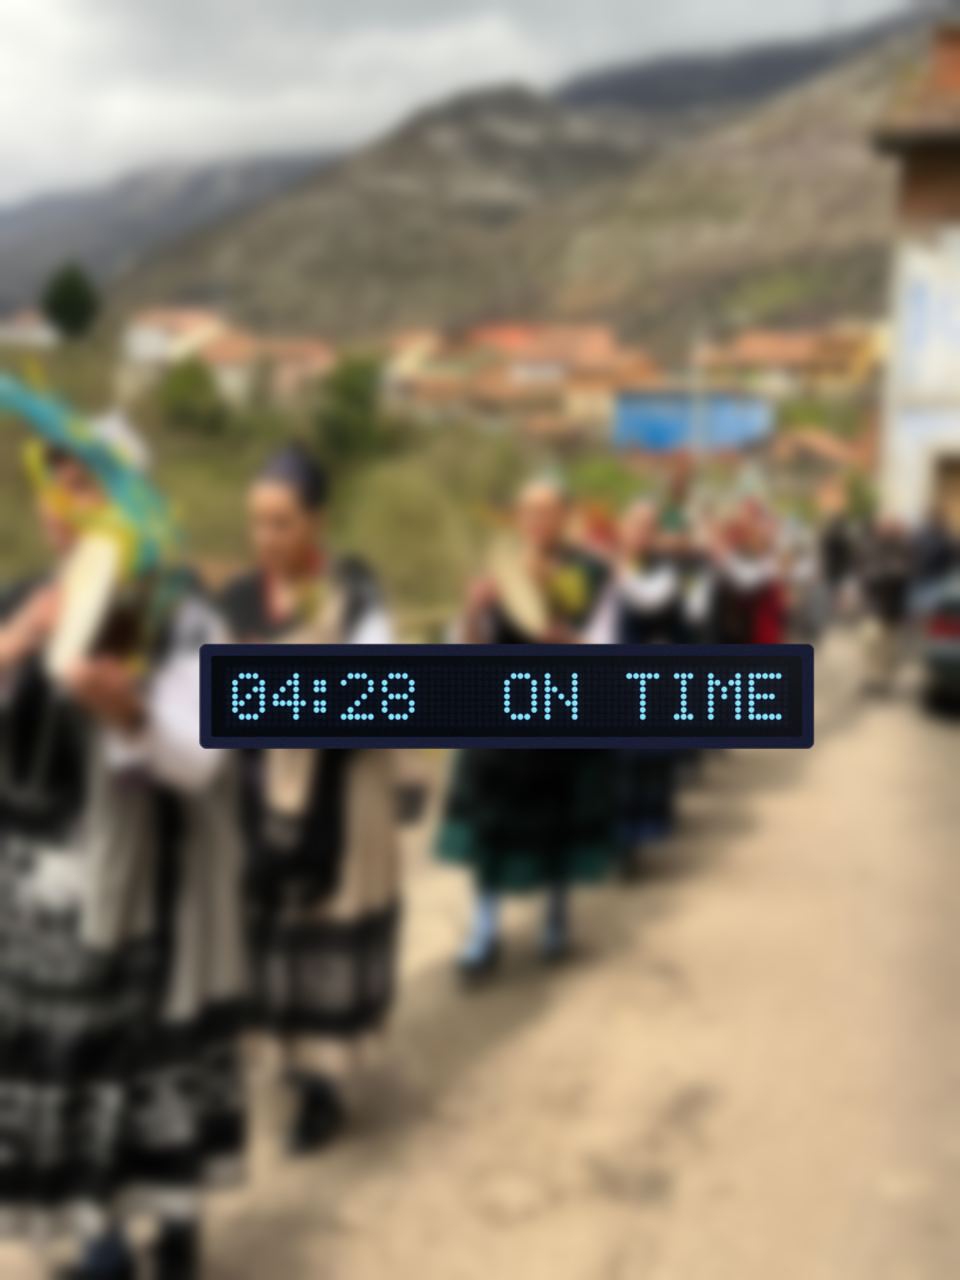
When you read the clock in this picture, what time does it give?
4:28
